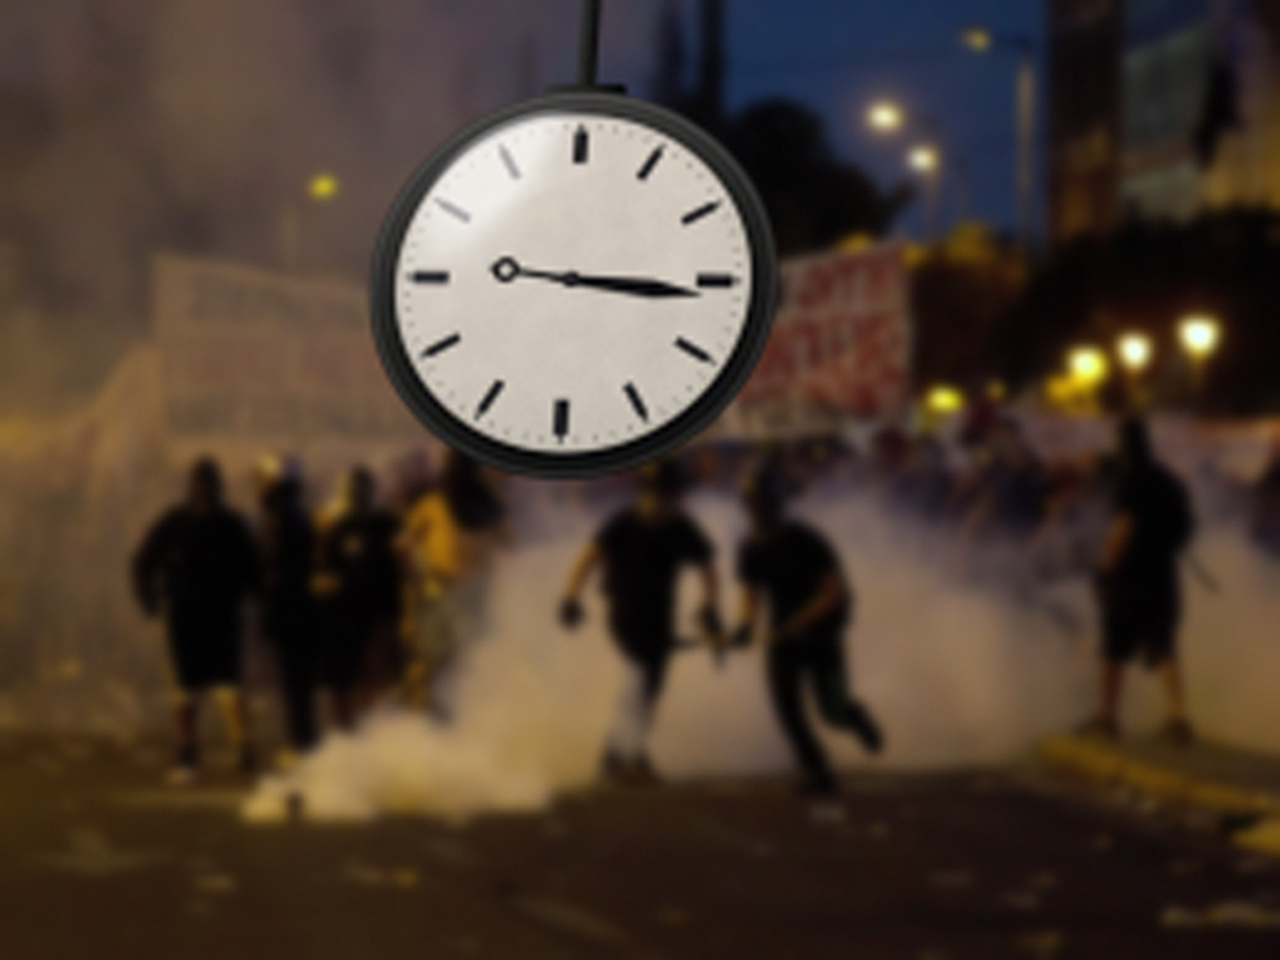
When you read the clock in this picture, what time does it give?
9:16
